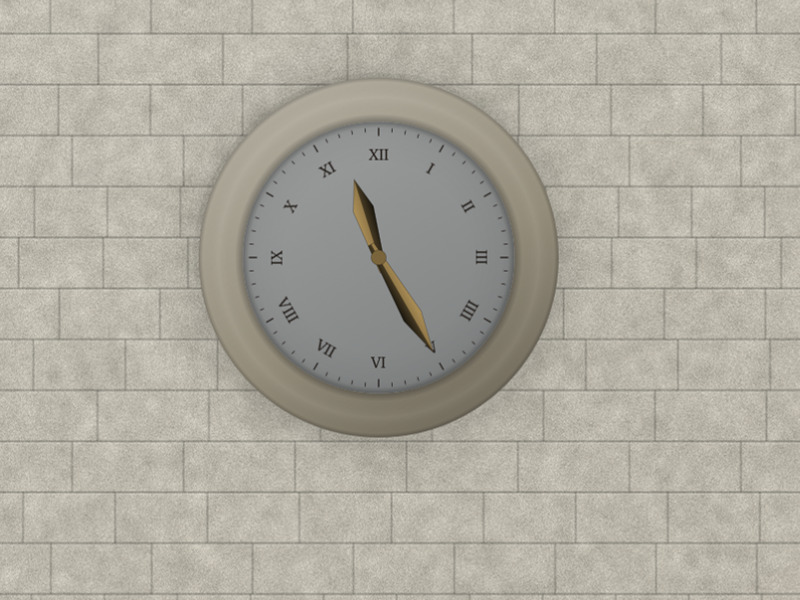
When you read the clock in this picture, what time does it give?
11:25
